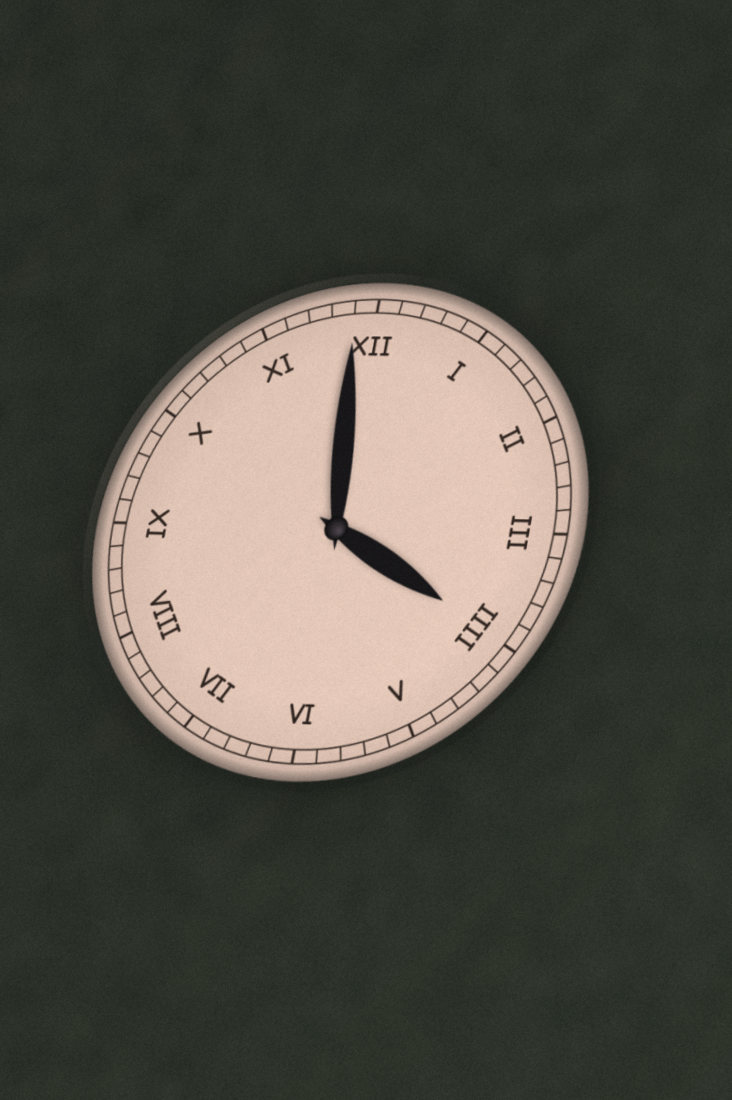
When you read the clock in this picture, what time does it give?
3:59
